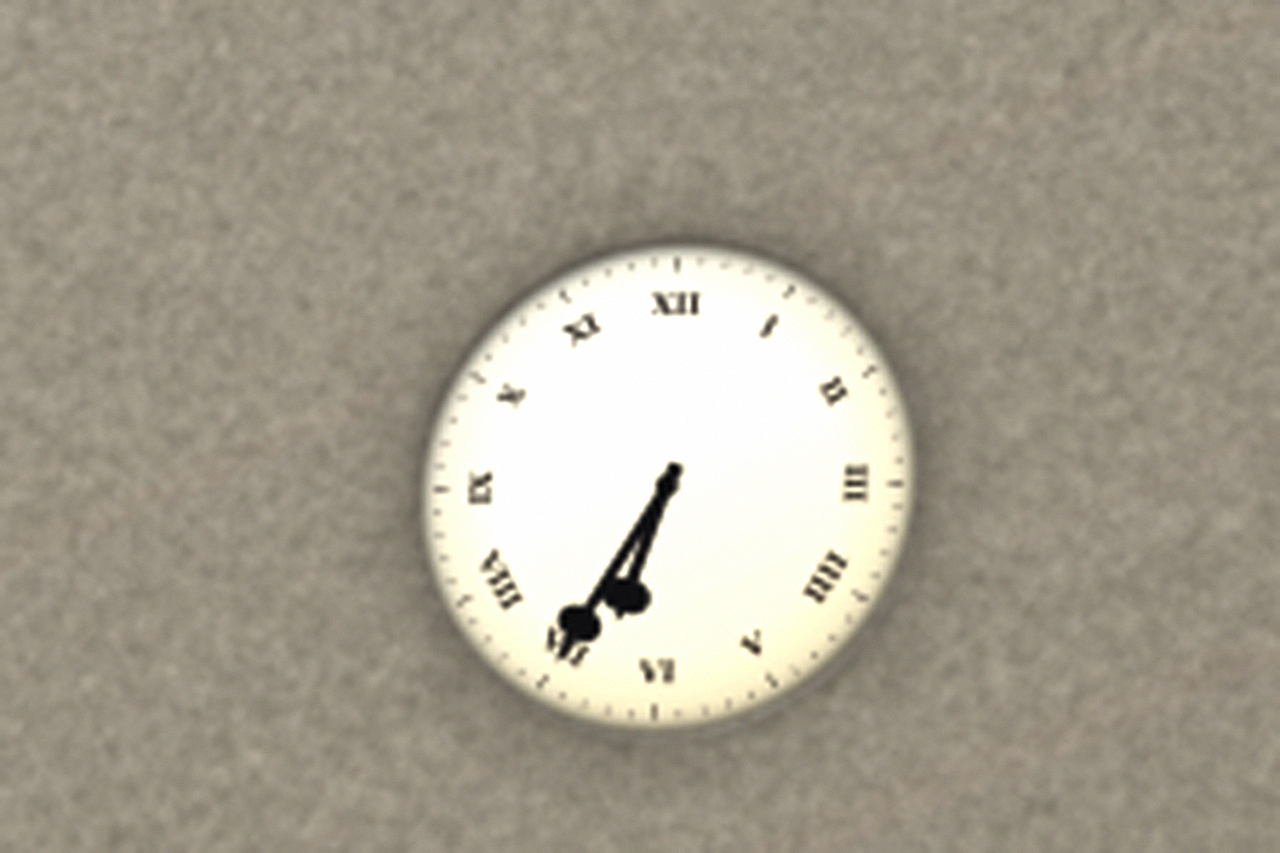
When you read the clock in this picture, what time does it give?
6:35
